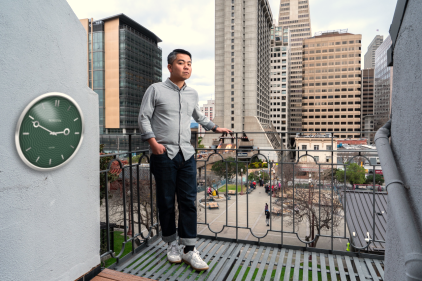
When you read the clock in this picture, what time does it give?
2:49
